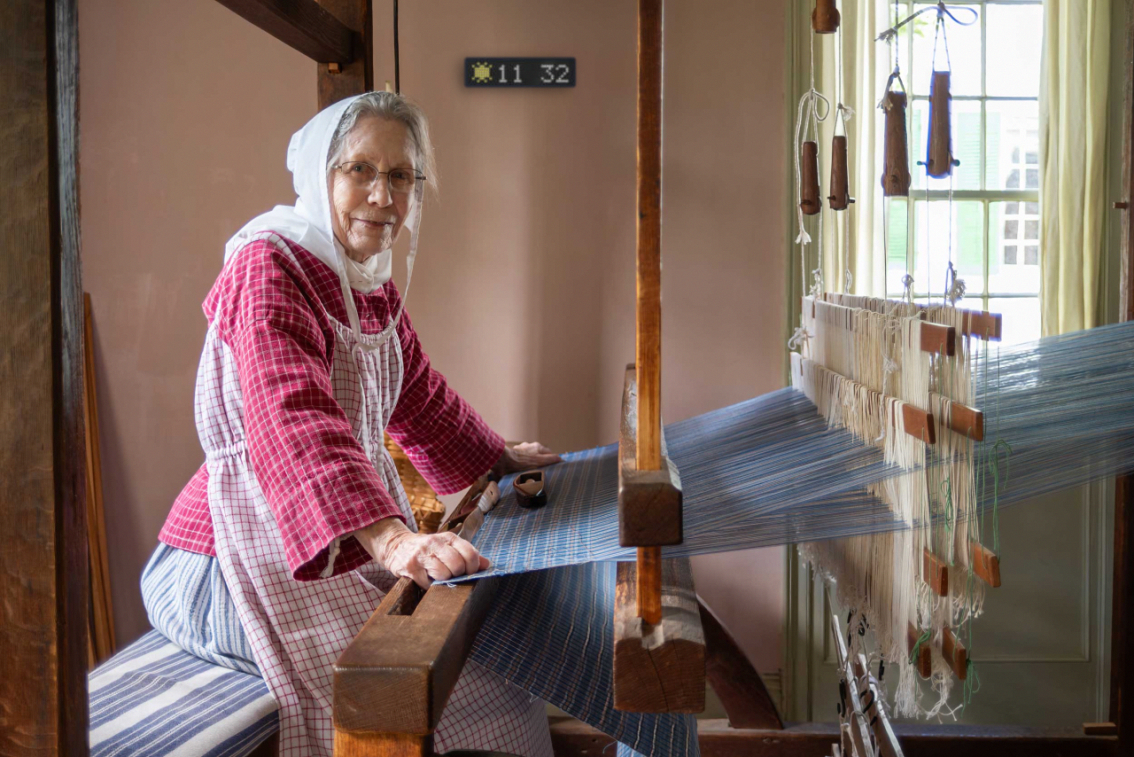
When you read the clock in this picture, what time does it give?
11:32
